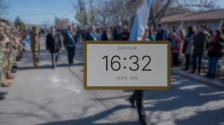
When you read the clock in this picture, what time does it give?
16:32
